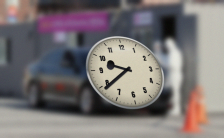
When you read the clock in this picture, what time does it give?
9:39
